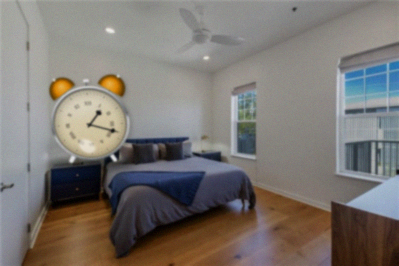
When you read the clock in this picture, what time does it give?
1:18
